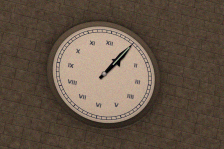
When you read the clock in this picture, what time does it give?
1:05
